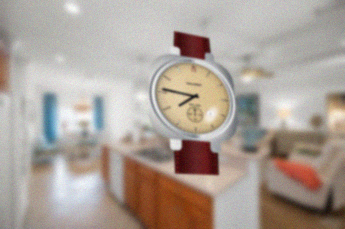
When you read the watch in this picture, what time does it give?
7:46
